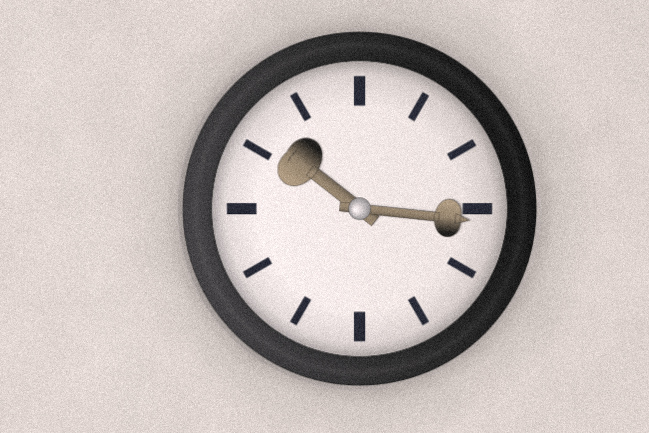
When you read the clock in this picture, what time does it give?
10:16
